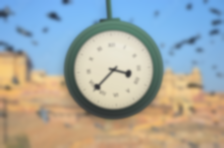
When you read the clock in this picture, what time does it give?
3:38
